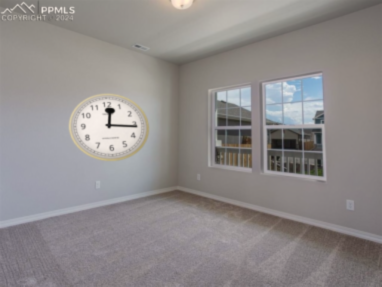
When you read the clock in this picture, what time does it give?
12:16
